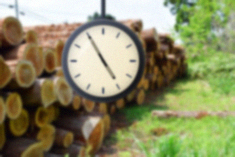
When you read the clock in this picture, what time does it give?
4:55
